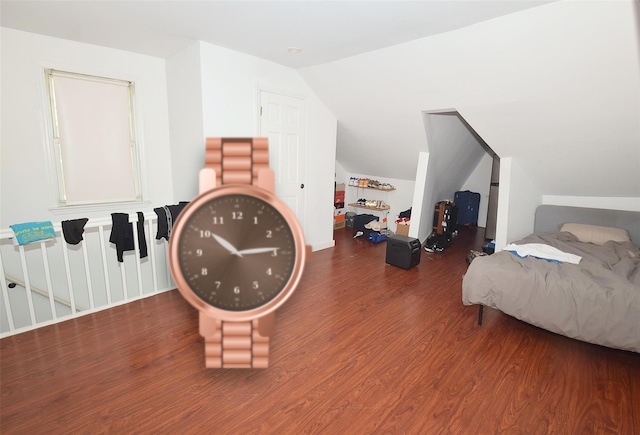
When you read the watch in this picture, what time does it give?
10:14
